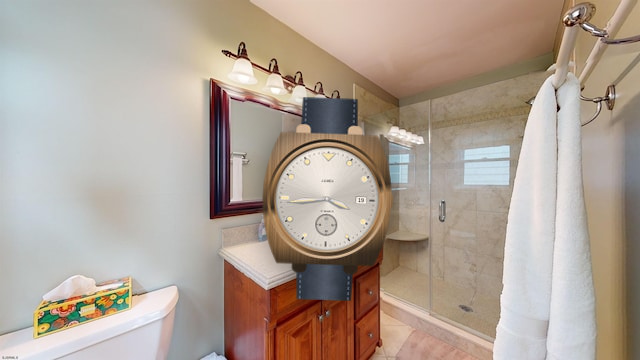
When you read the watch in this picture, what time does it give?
3:44
